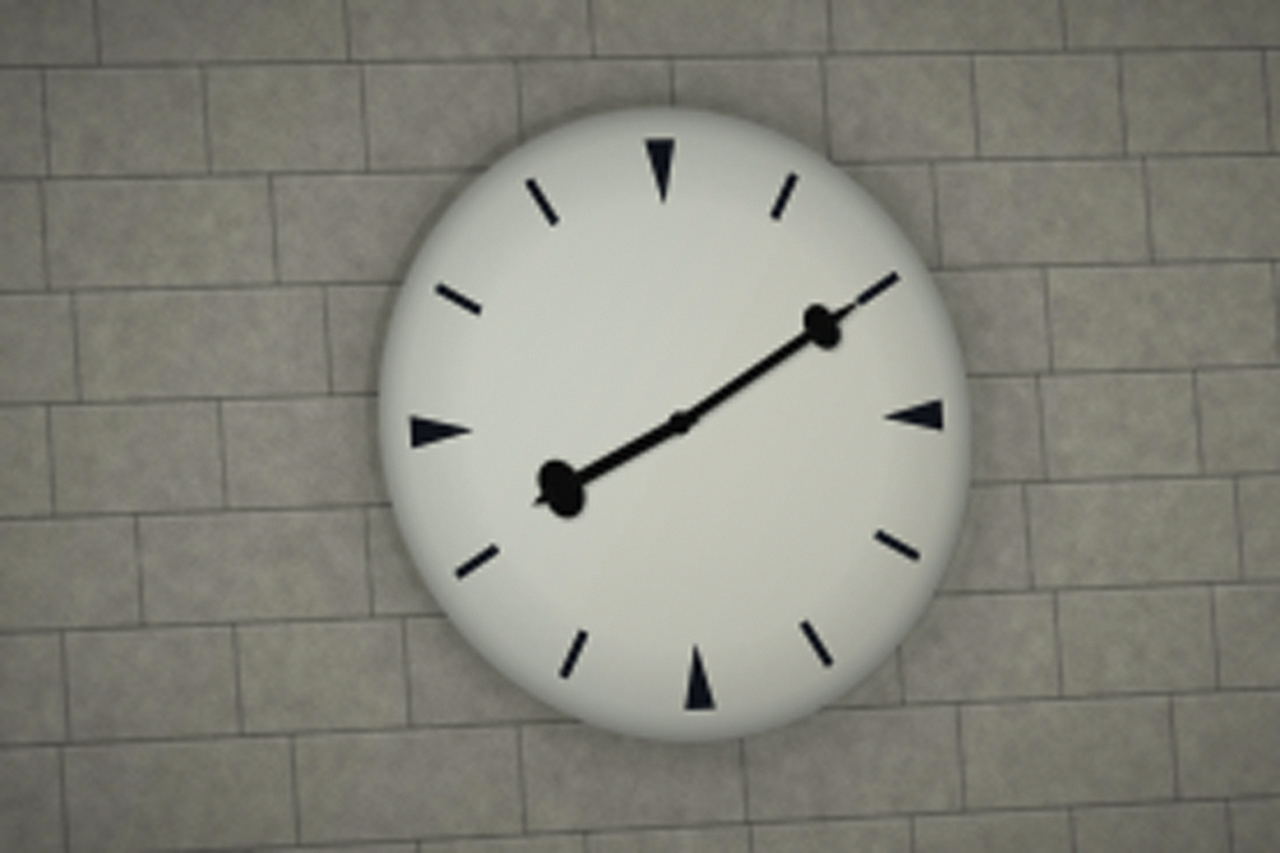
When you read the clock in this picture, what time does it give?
8:10
